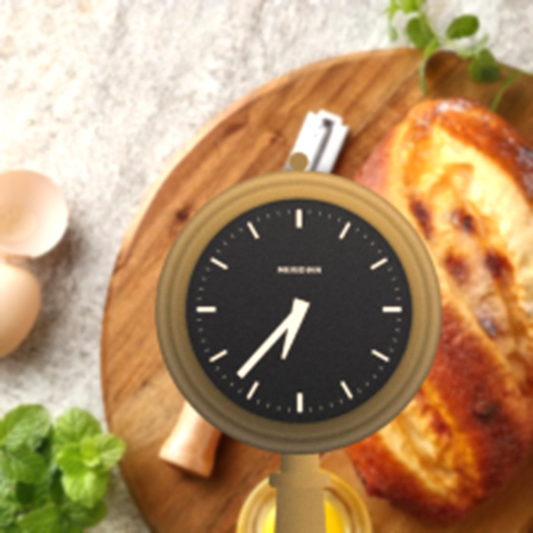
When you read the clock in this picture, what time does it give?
6:37
